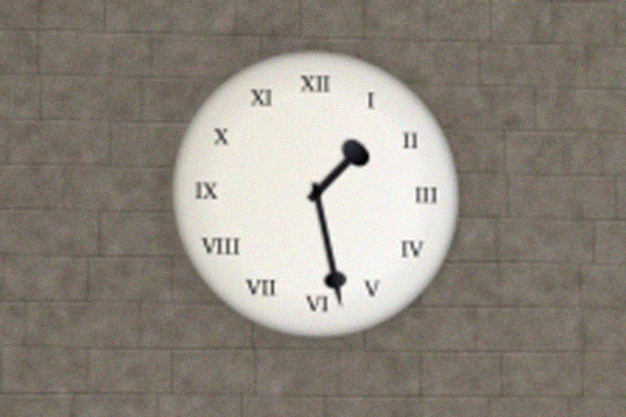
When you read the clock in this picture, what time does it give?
1:28
